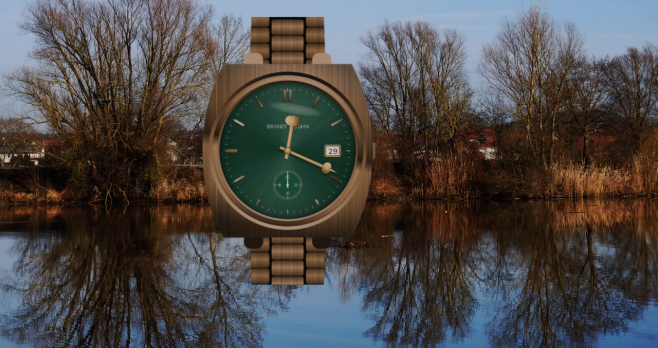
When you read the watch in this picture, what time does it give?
12:19
